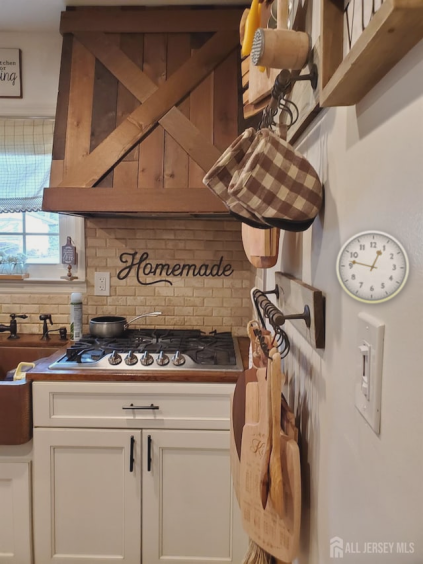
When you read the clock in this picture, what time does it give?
12:47
